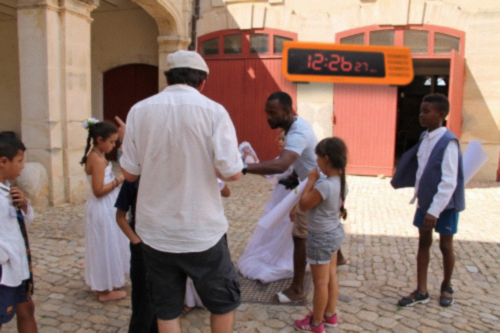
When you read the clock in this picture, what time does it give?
12:26
